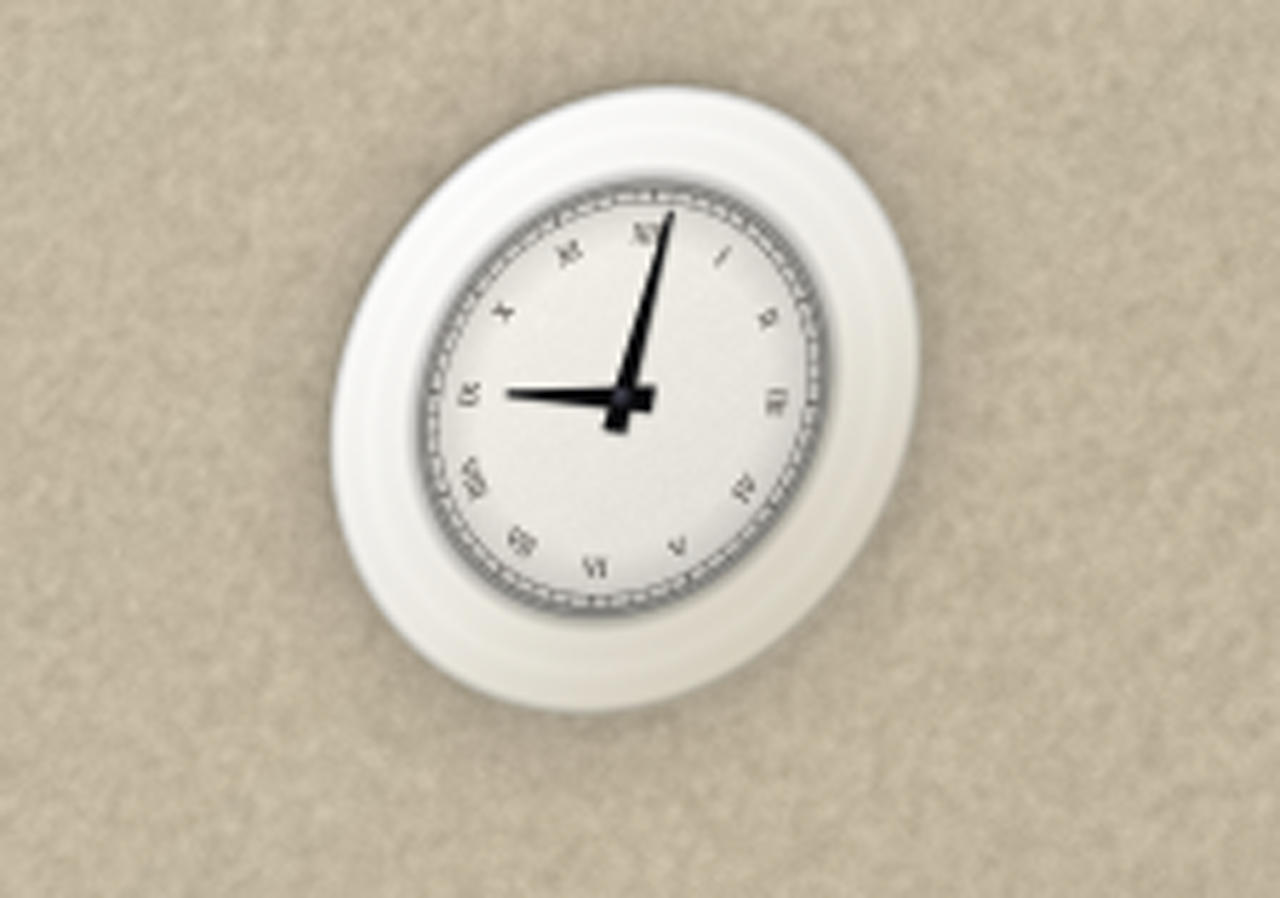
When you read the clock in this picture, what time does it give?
9:01
